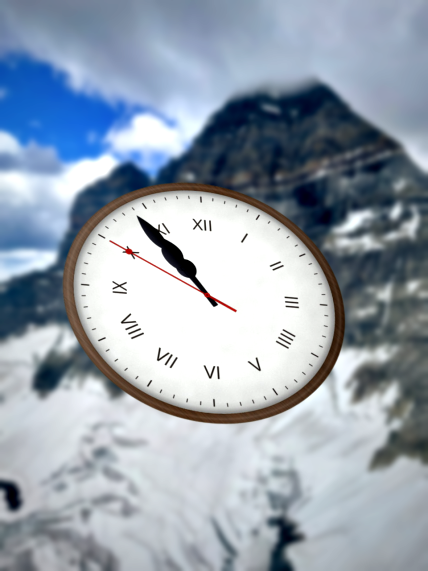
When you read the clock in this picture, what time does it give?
10:53:50
